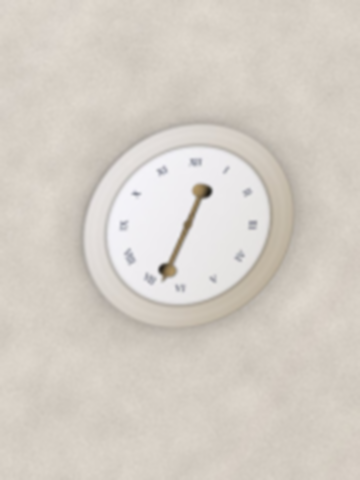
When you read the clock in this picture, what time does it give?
12:33
